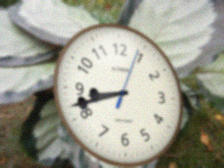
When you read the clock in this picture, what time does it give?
8:42:04
